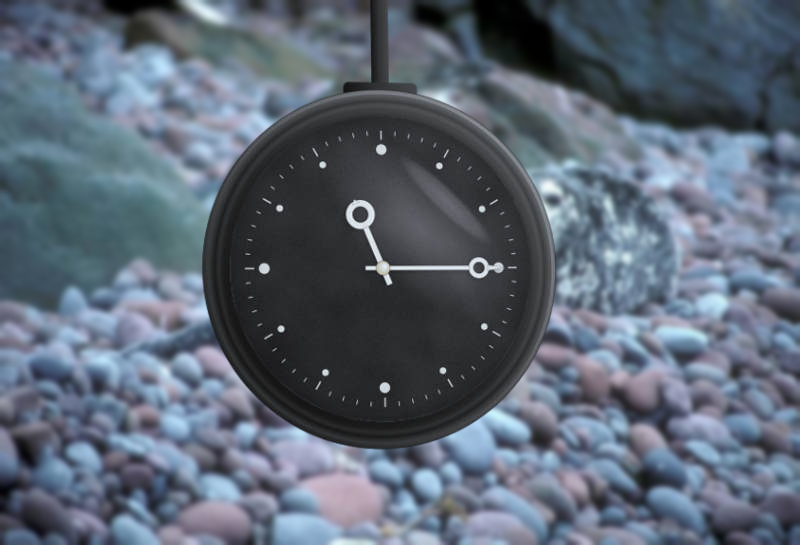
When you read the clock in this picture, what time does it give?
11:15
